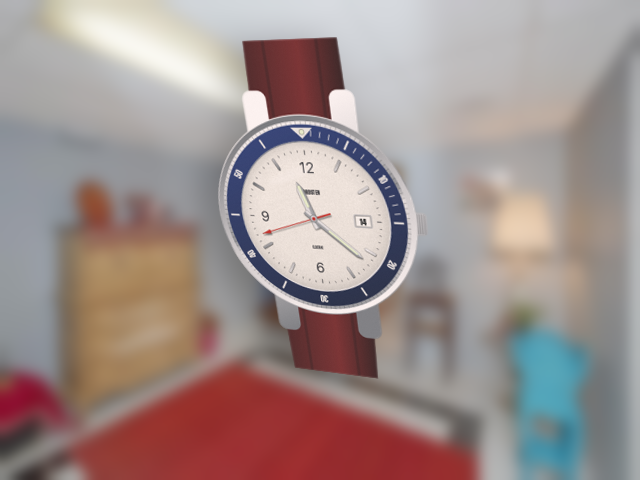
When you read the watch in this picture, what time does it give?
11:21:42
